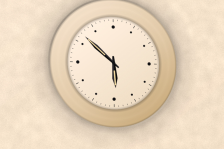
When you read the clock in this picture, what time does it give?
5:52
